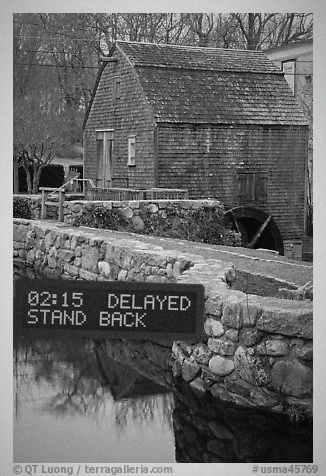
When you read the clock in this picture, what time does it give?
2:15
